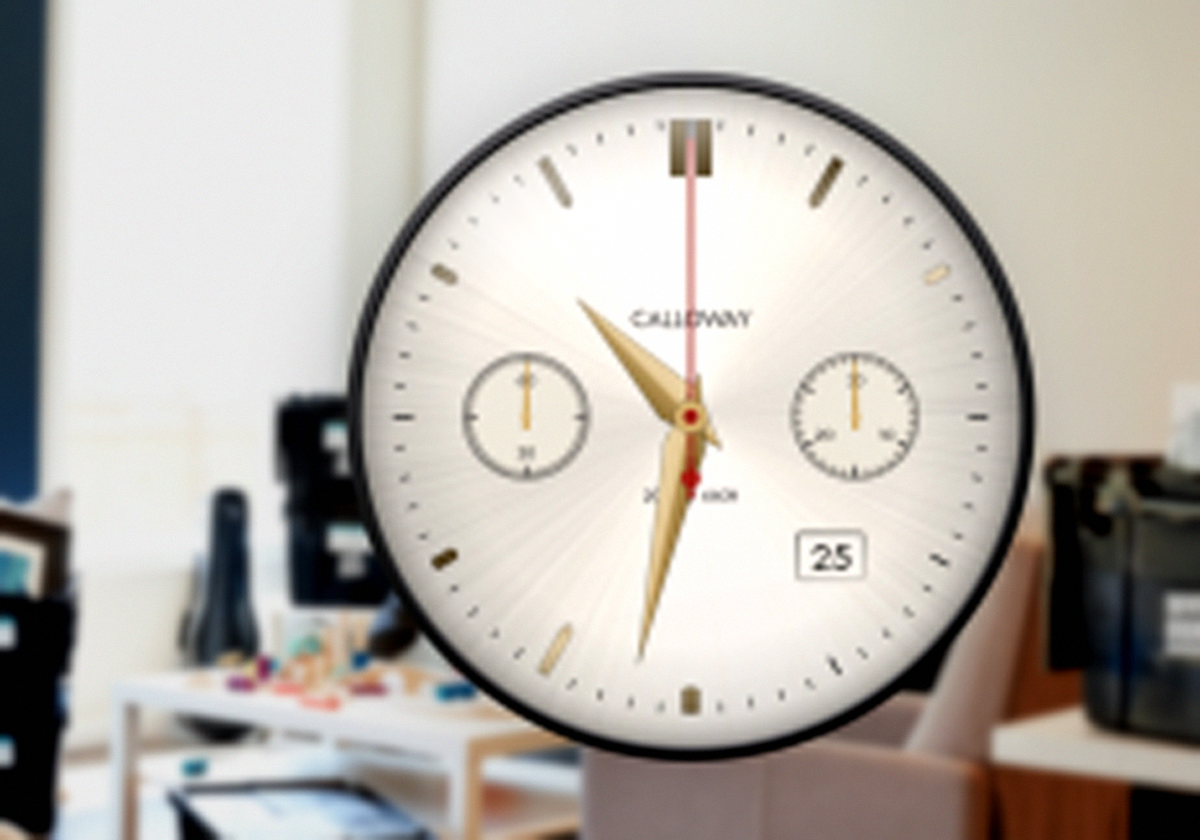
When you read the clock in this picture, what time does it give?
10:32
